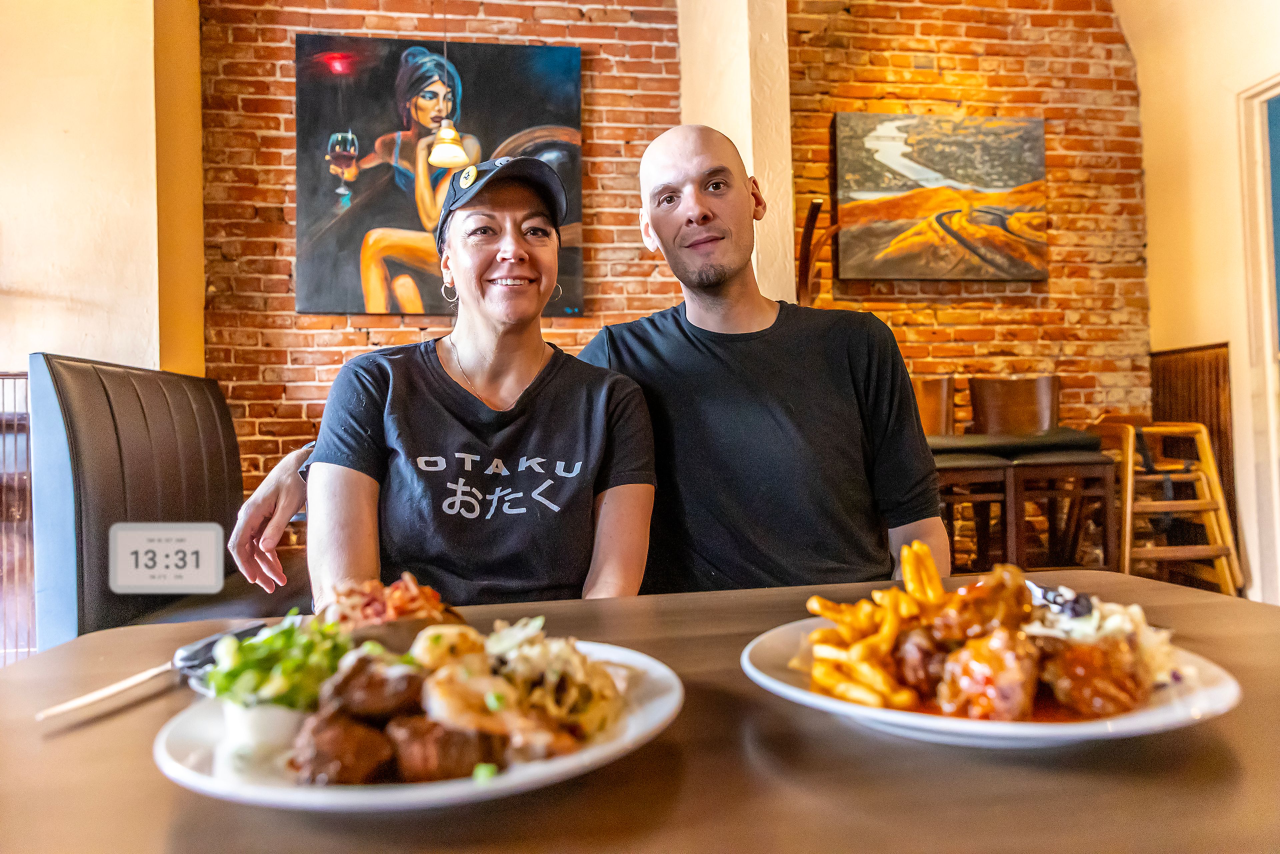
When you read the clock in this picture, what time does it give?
13:31
